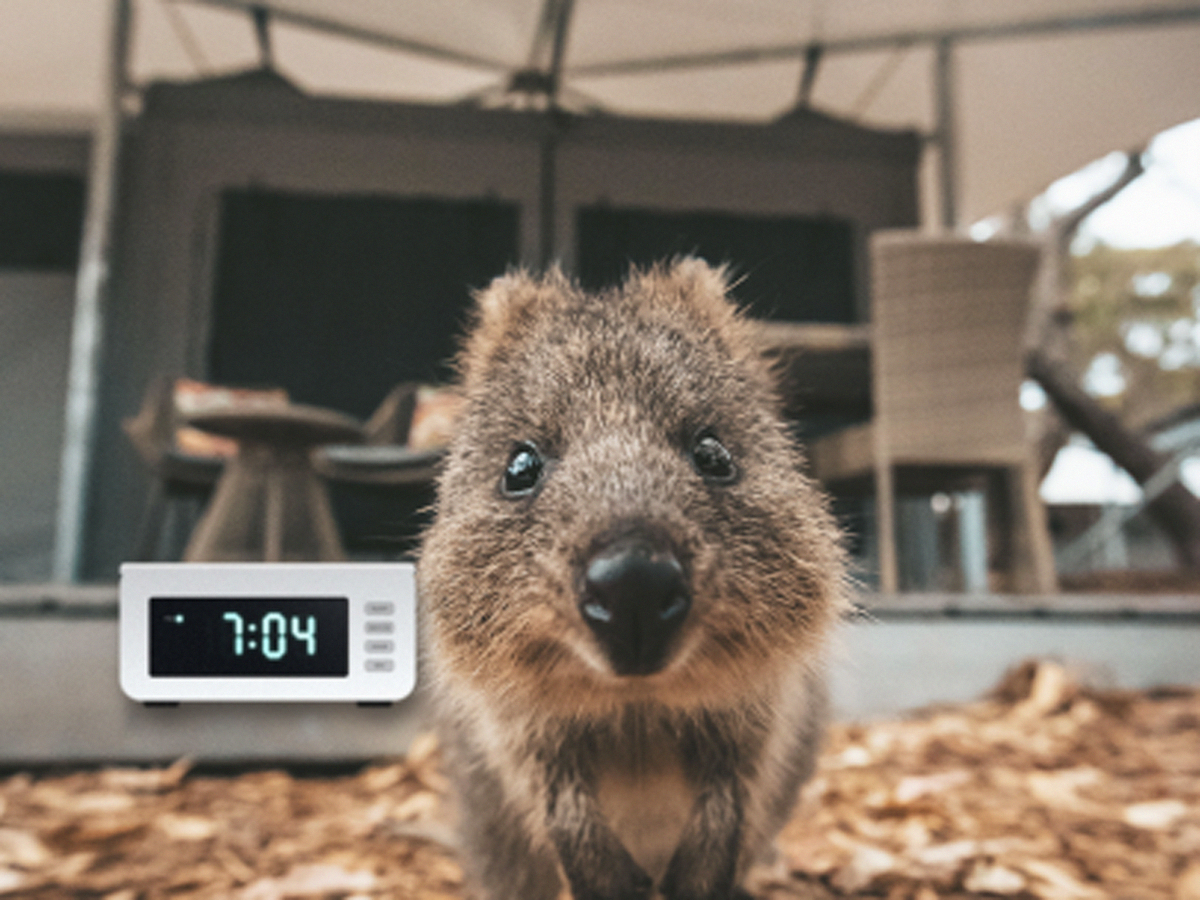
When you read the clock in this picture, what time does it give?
7:04
